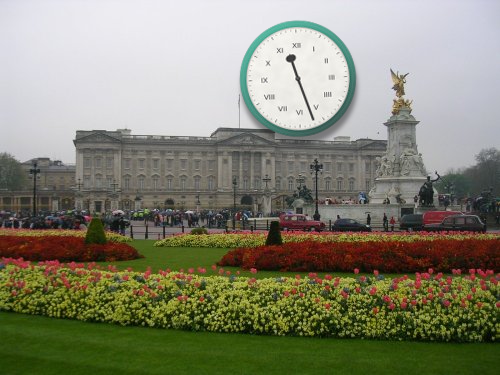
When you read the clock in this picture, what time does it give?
11:27
